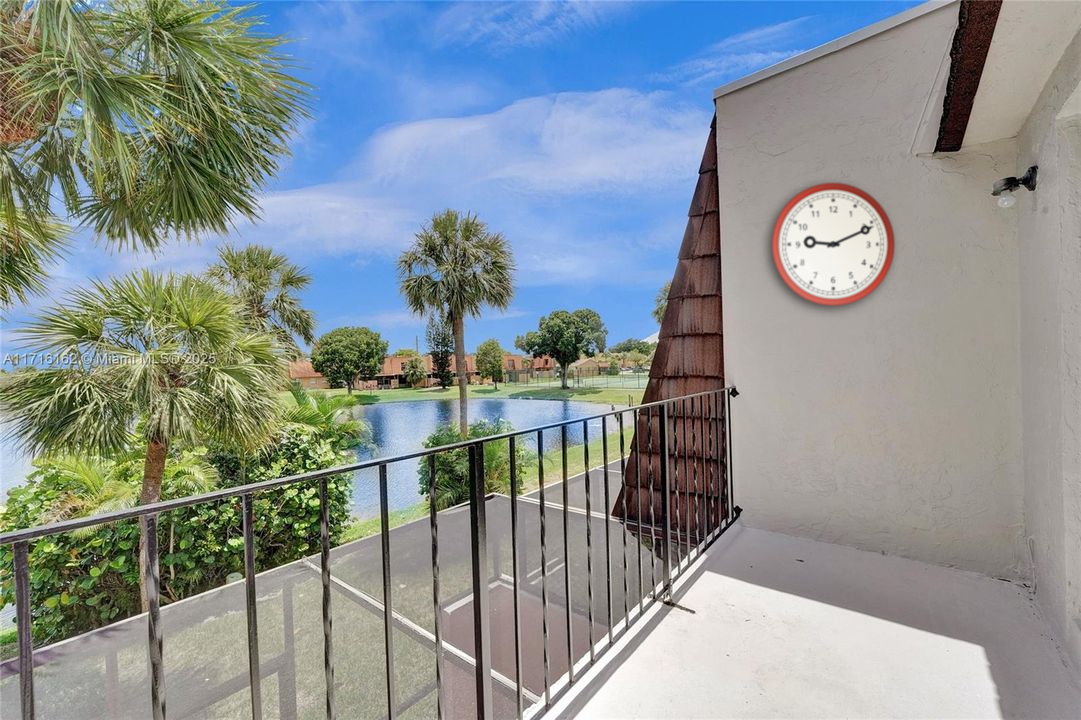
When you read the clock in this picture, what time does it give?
9:11
